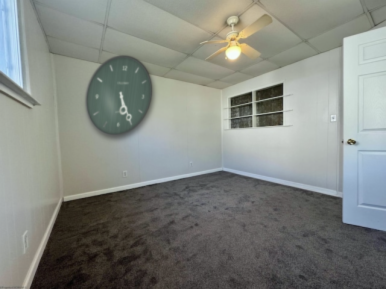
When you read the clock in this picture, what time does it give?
5:25
